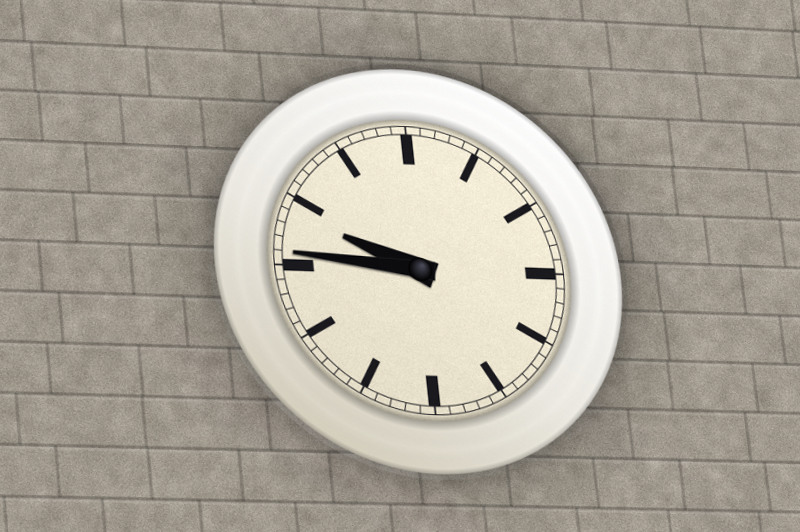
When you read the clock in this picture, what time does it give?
9:46
